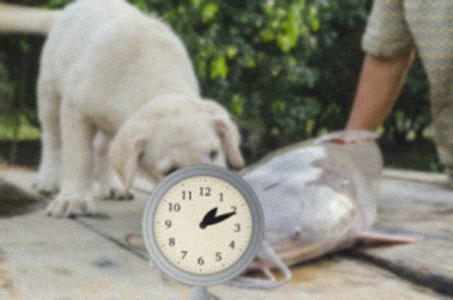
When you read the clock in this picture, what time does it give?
1:11
